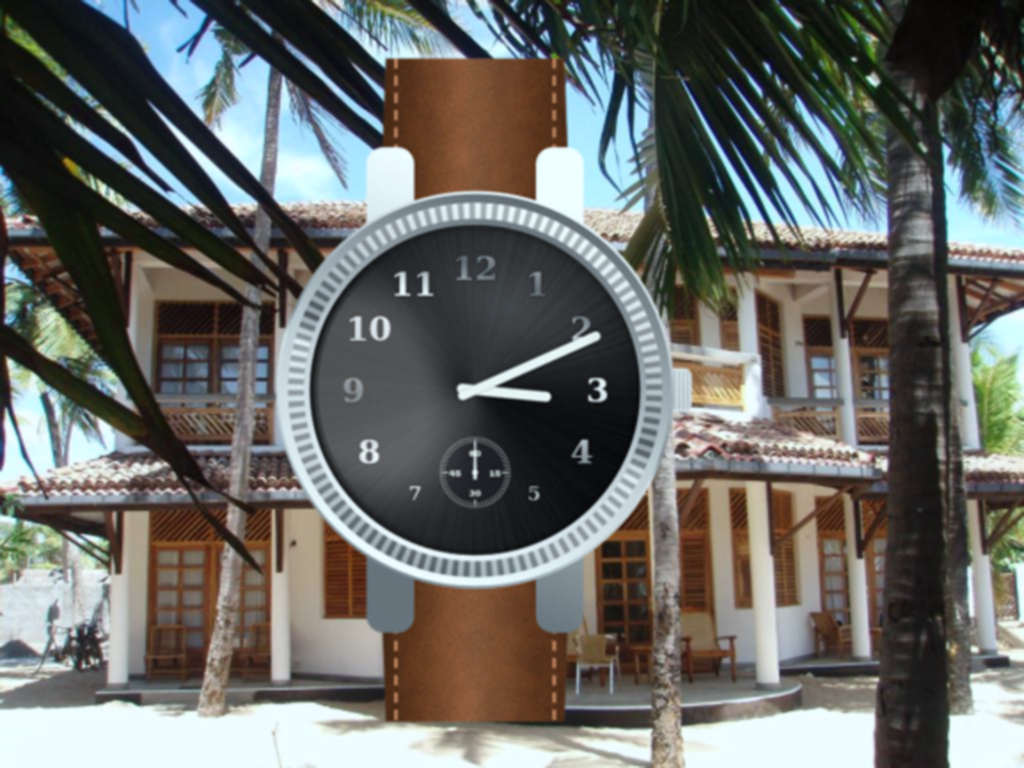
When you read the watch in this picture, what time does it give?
3:11
